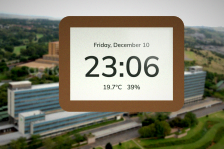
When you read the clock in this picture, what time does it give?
23:06
